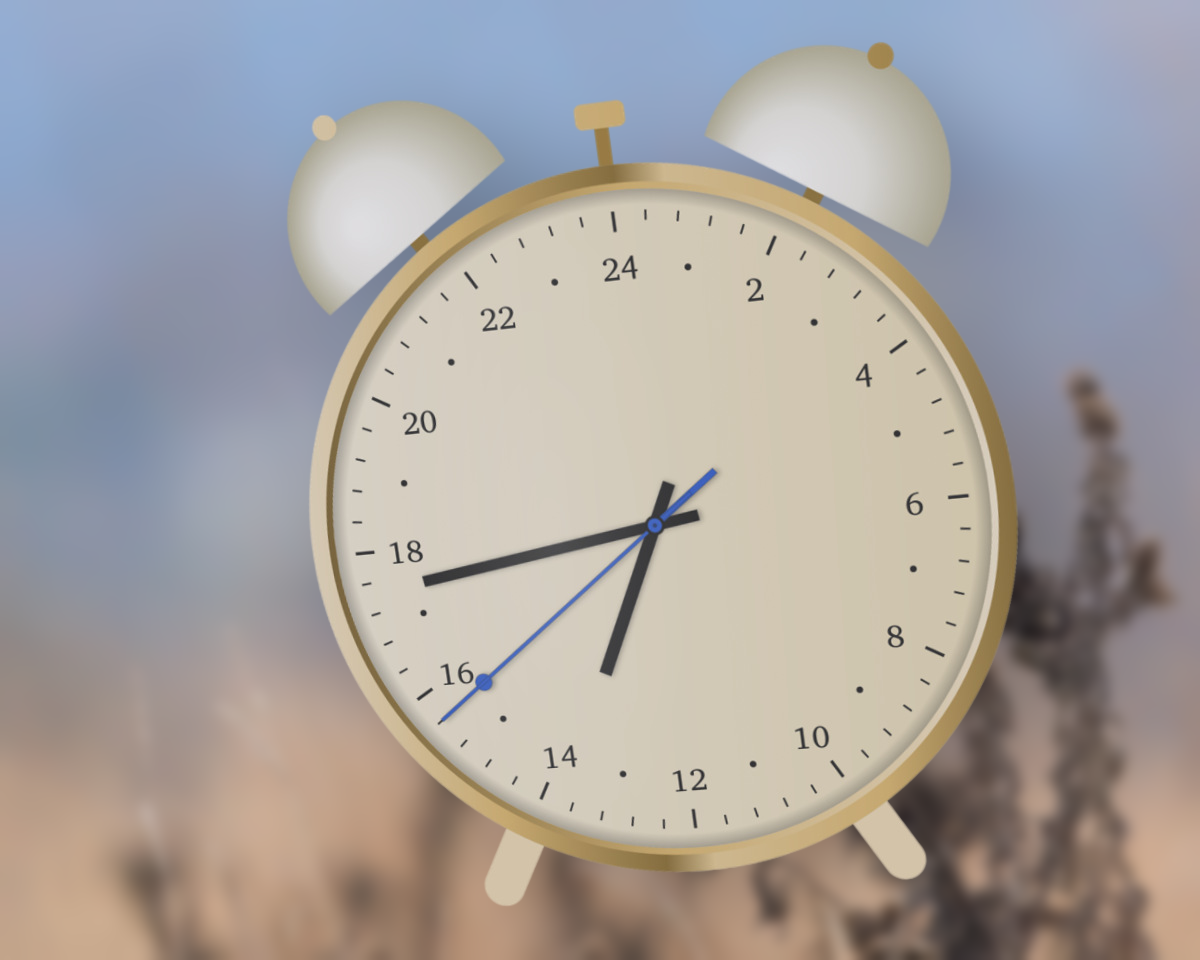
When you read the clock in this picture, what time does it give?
13:43:39
